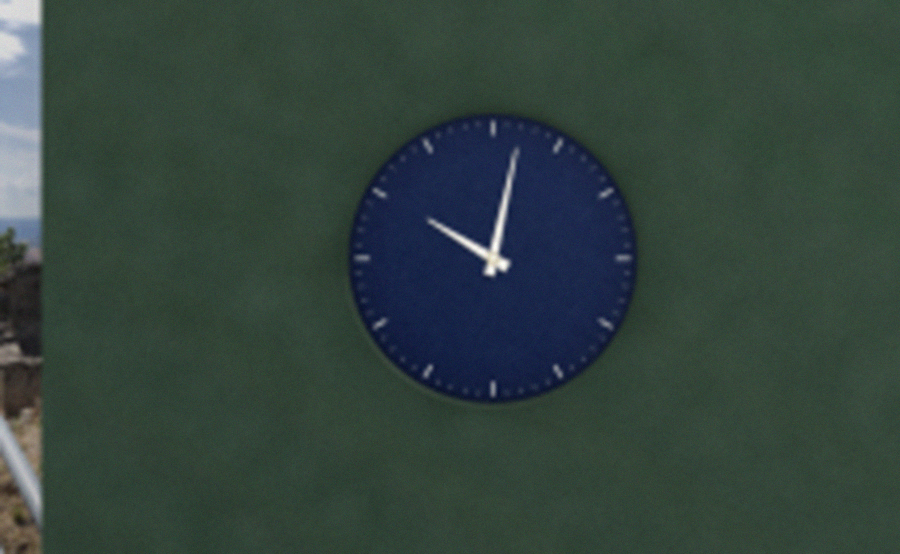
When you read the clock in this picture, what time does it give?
10:02
